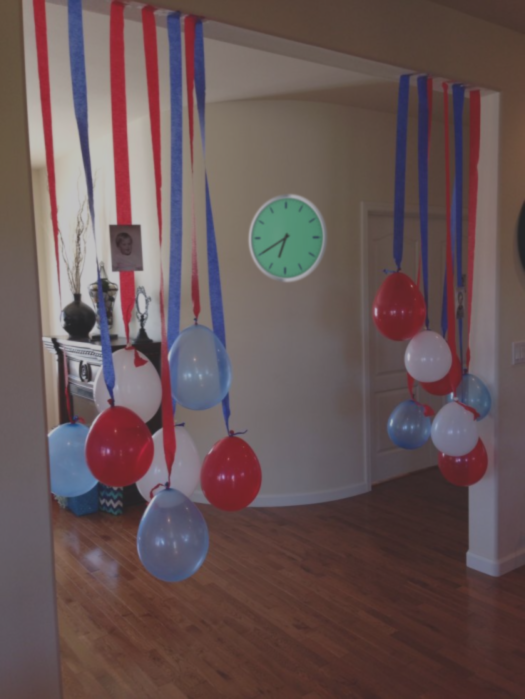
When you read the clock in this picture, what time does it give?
6:40
